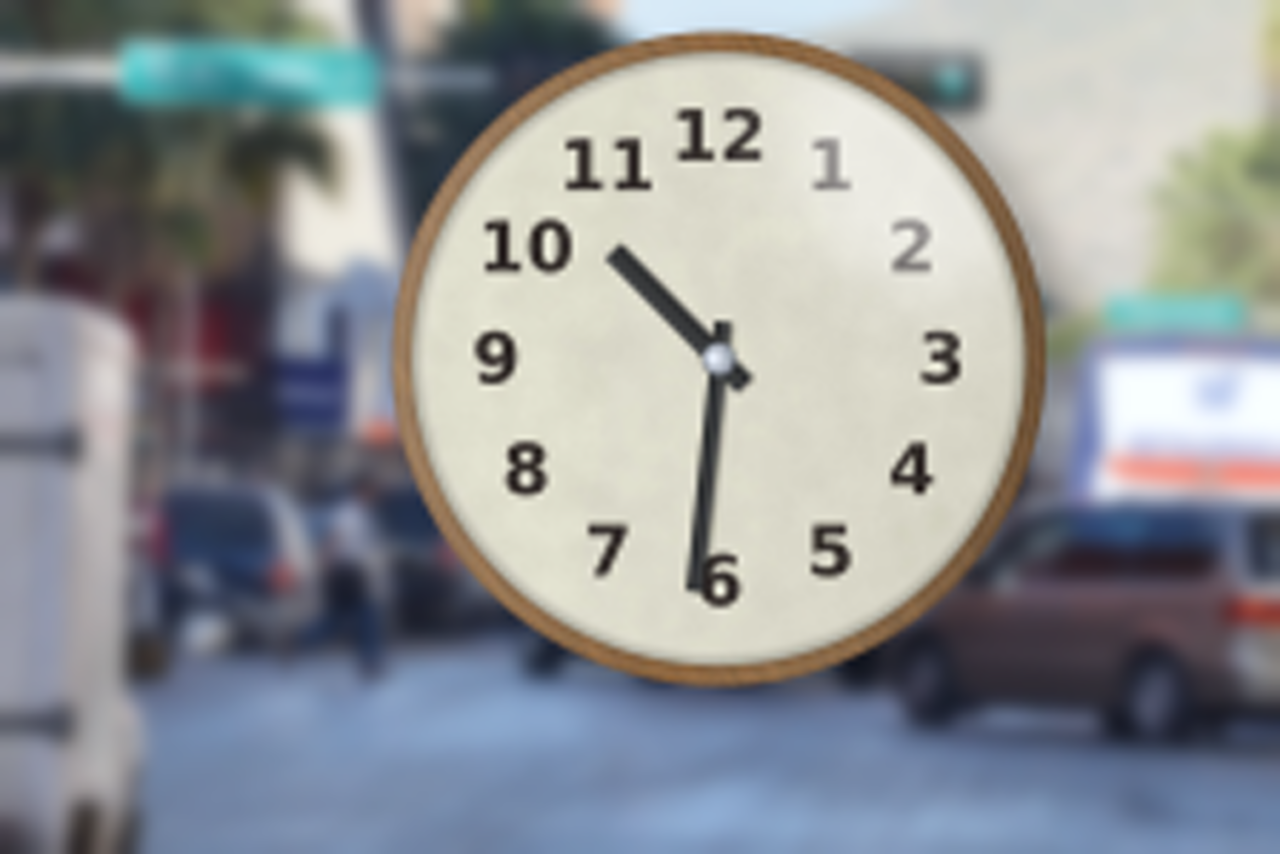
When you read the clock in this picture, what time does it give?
10:31
